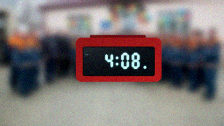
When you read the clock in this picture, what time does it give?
4:08
